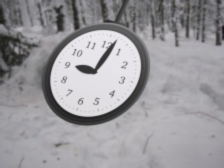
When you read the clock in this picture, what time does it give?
9:02
